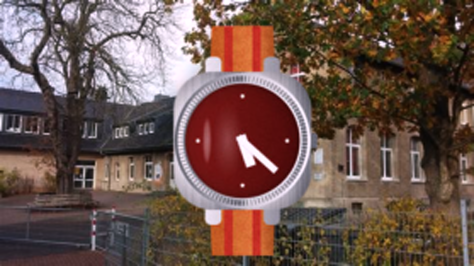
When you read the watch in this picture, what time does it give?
5:22
